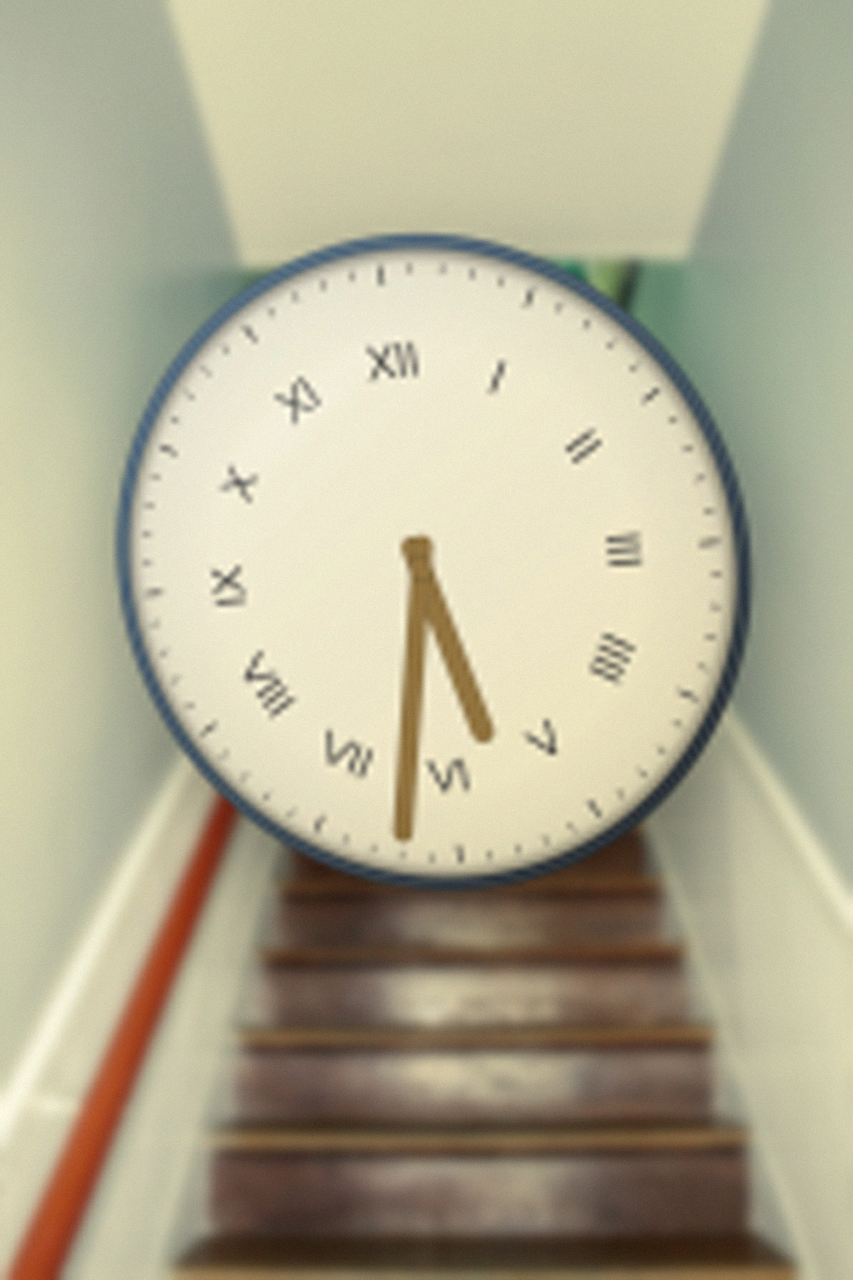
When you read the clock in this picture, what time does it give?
5:32
